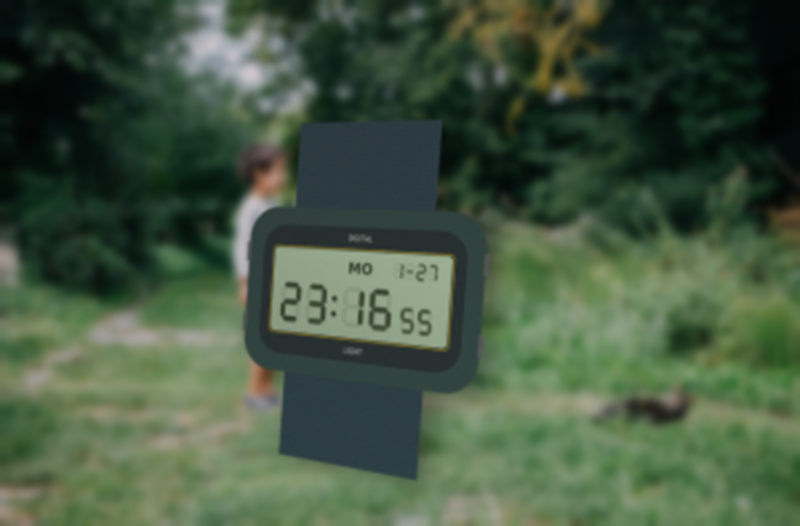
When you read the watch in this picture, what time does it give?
23:16:55
